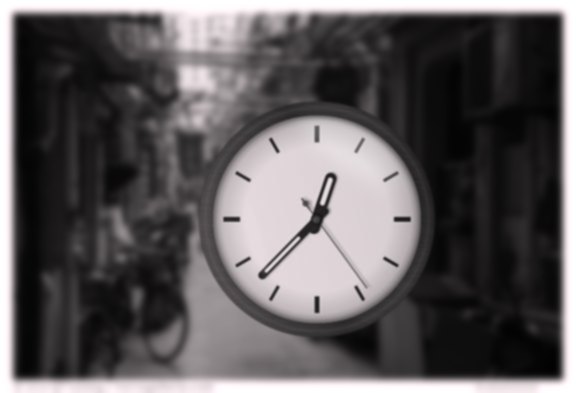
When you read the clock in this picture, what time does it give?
12:37:24
